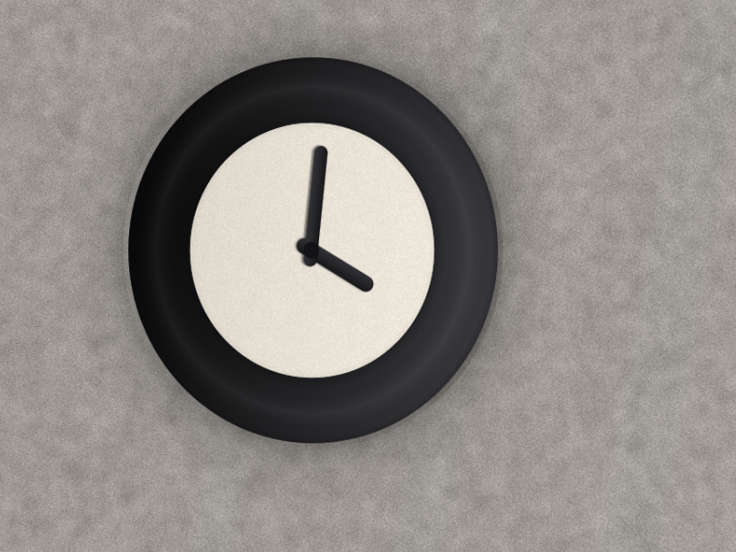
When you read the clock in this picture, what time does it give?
4:01
